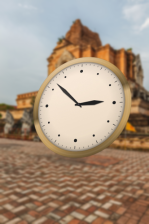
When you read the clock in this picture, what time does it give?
2:52
